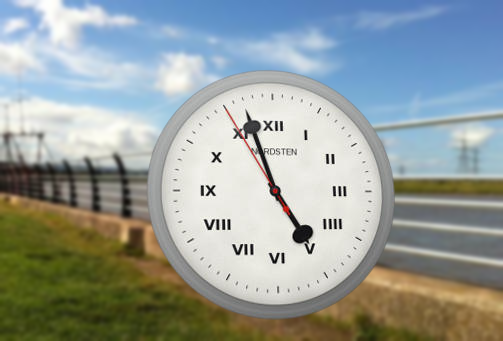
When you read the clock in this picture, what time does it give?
4:56:55
